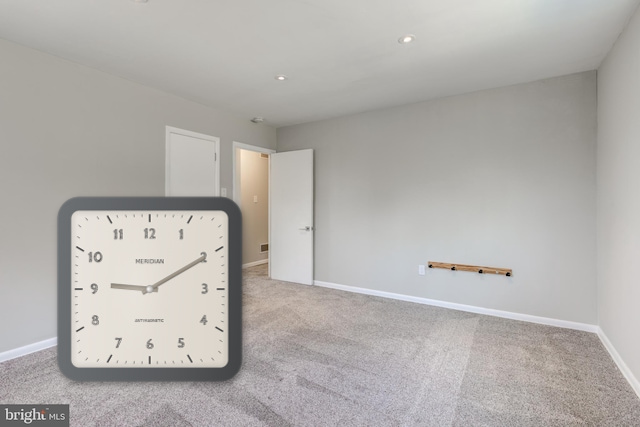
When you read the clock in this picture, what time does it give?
9:10
